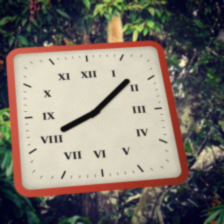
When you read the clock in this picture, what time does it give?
8:08
